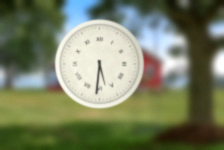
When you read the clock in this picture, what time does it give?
5:31
